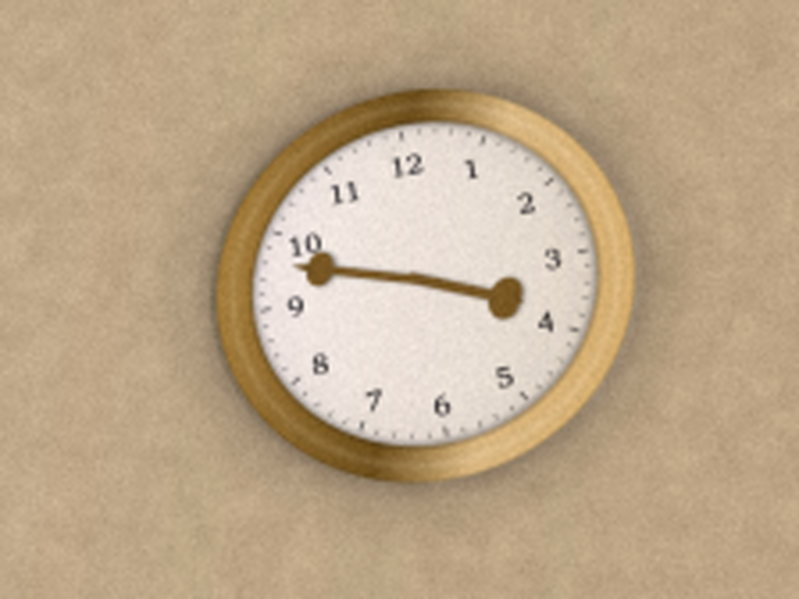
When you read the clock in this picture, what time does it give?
3:48
